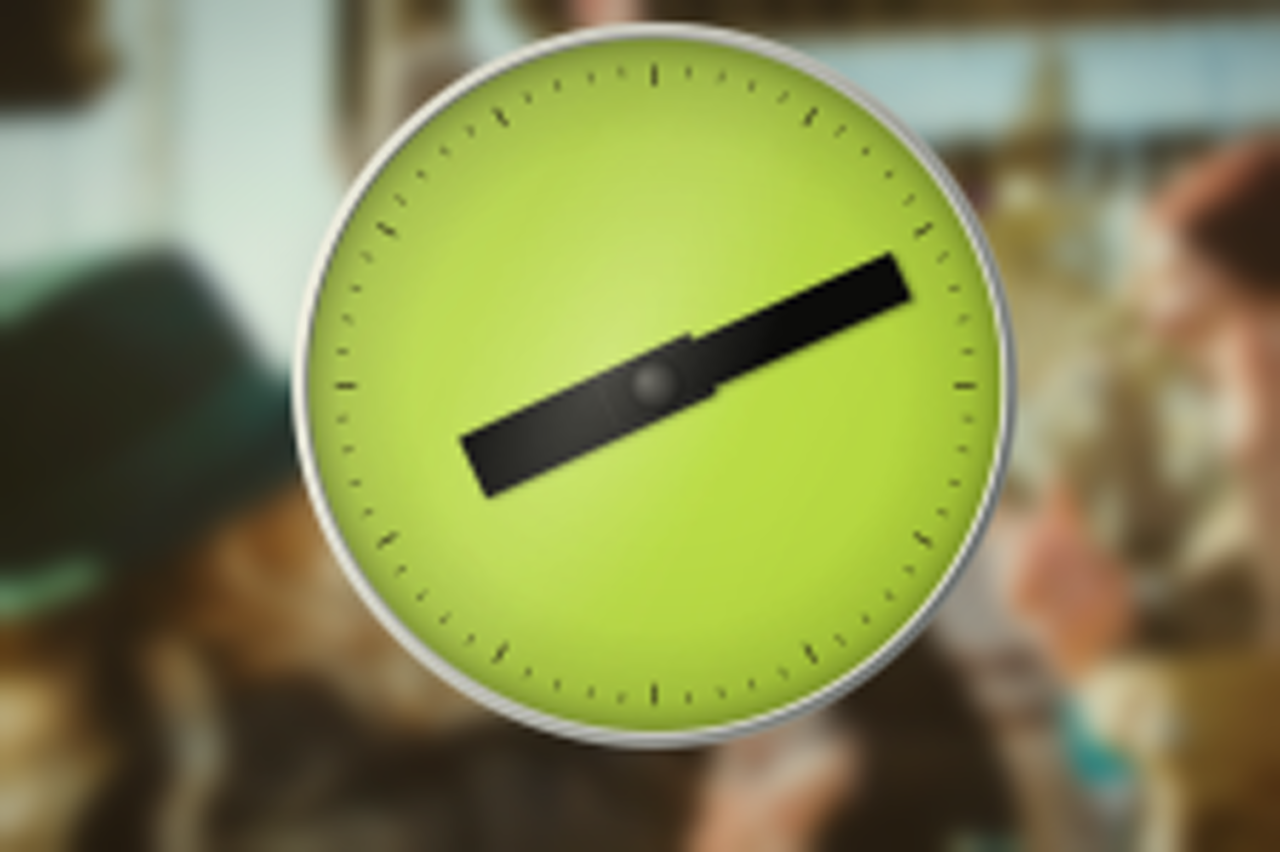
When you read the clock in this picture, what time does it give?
8:11
